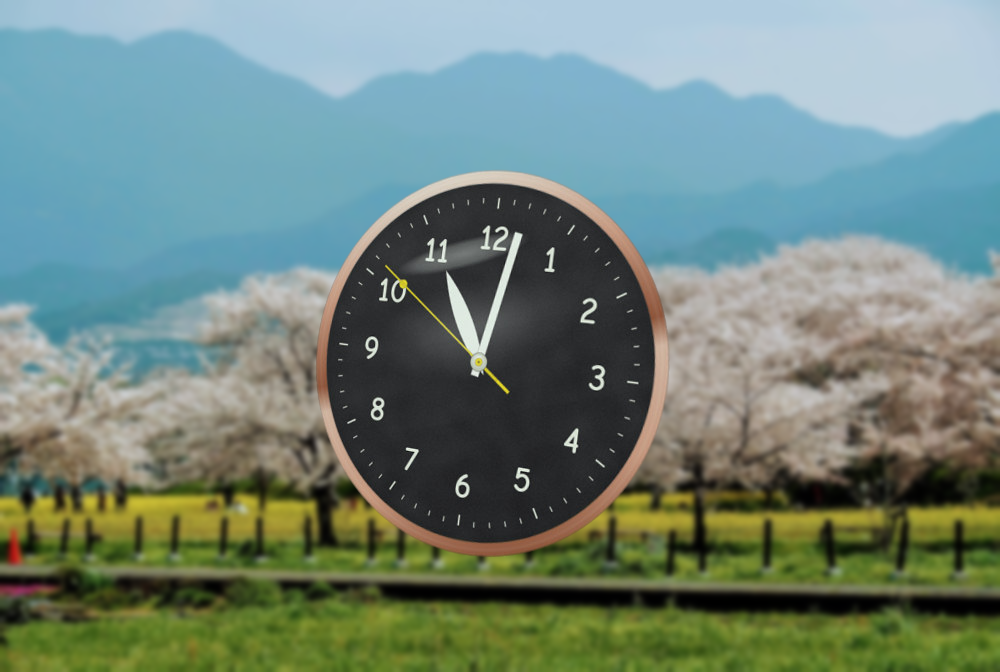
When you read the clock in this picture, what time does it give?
11:01:51
